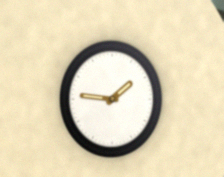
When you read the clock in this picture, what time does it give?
1:46
